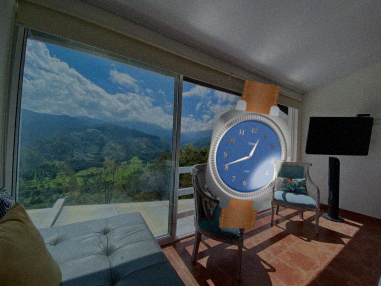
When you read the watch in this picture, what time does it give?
12:41
